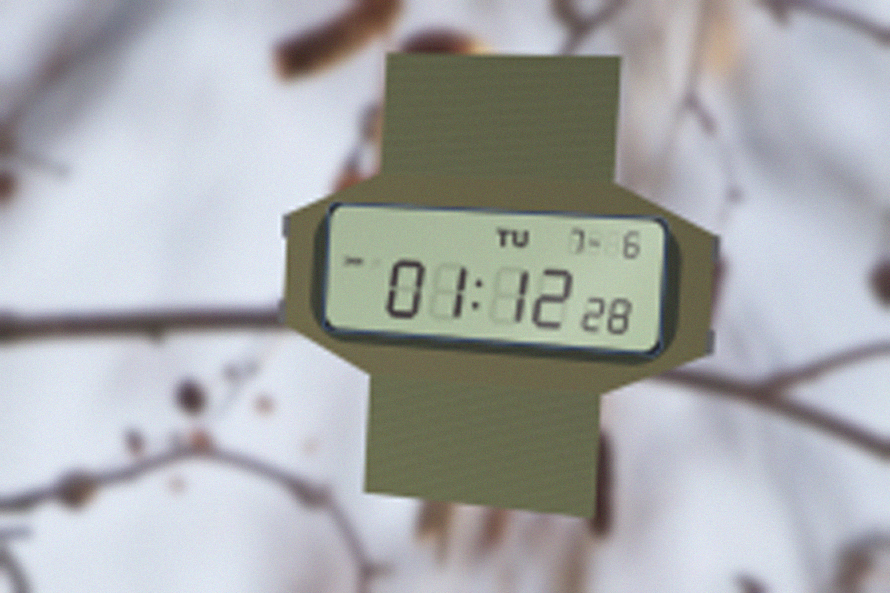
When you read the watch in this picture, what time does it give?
1:12:28
